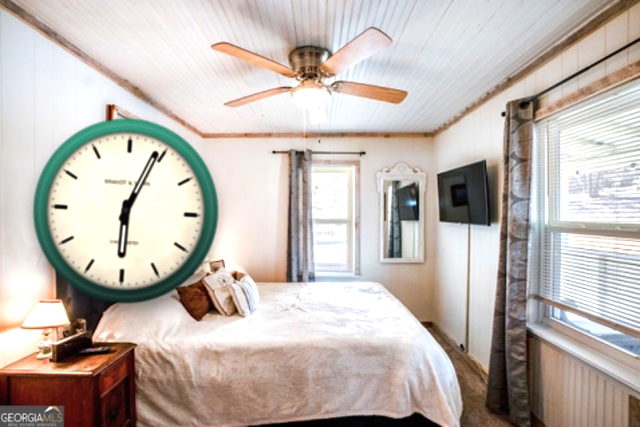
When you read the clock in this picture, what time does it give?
6:04
